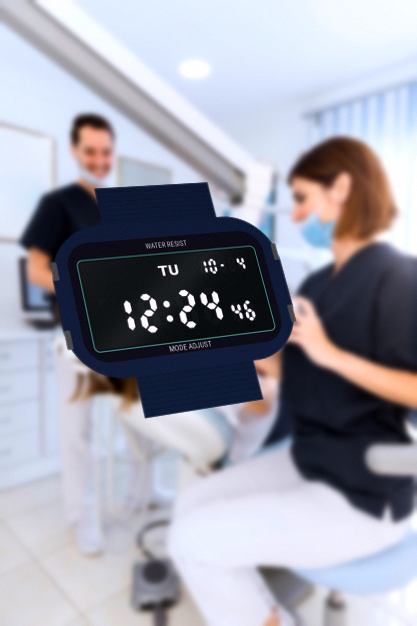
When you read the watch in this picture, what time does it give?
12:24:46
